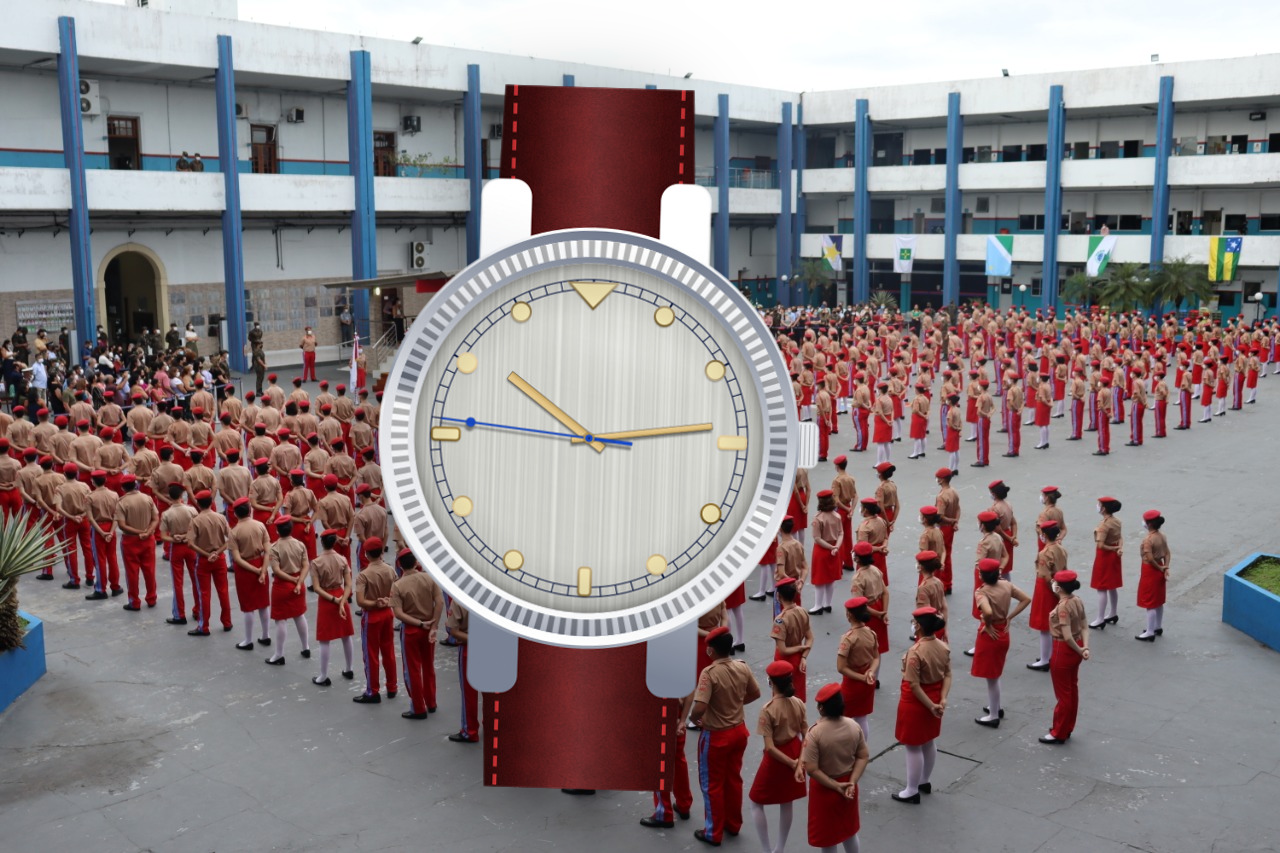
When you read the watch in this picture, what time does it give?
10:13:46
